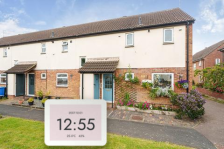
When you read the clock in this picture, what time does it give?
12:55
